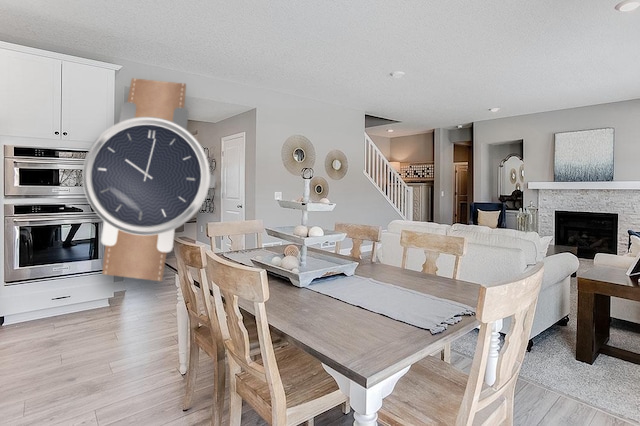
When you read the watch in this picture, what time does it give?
10:01
